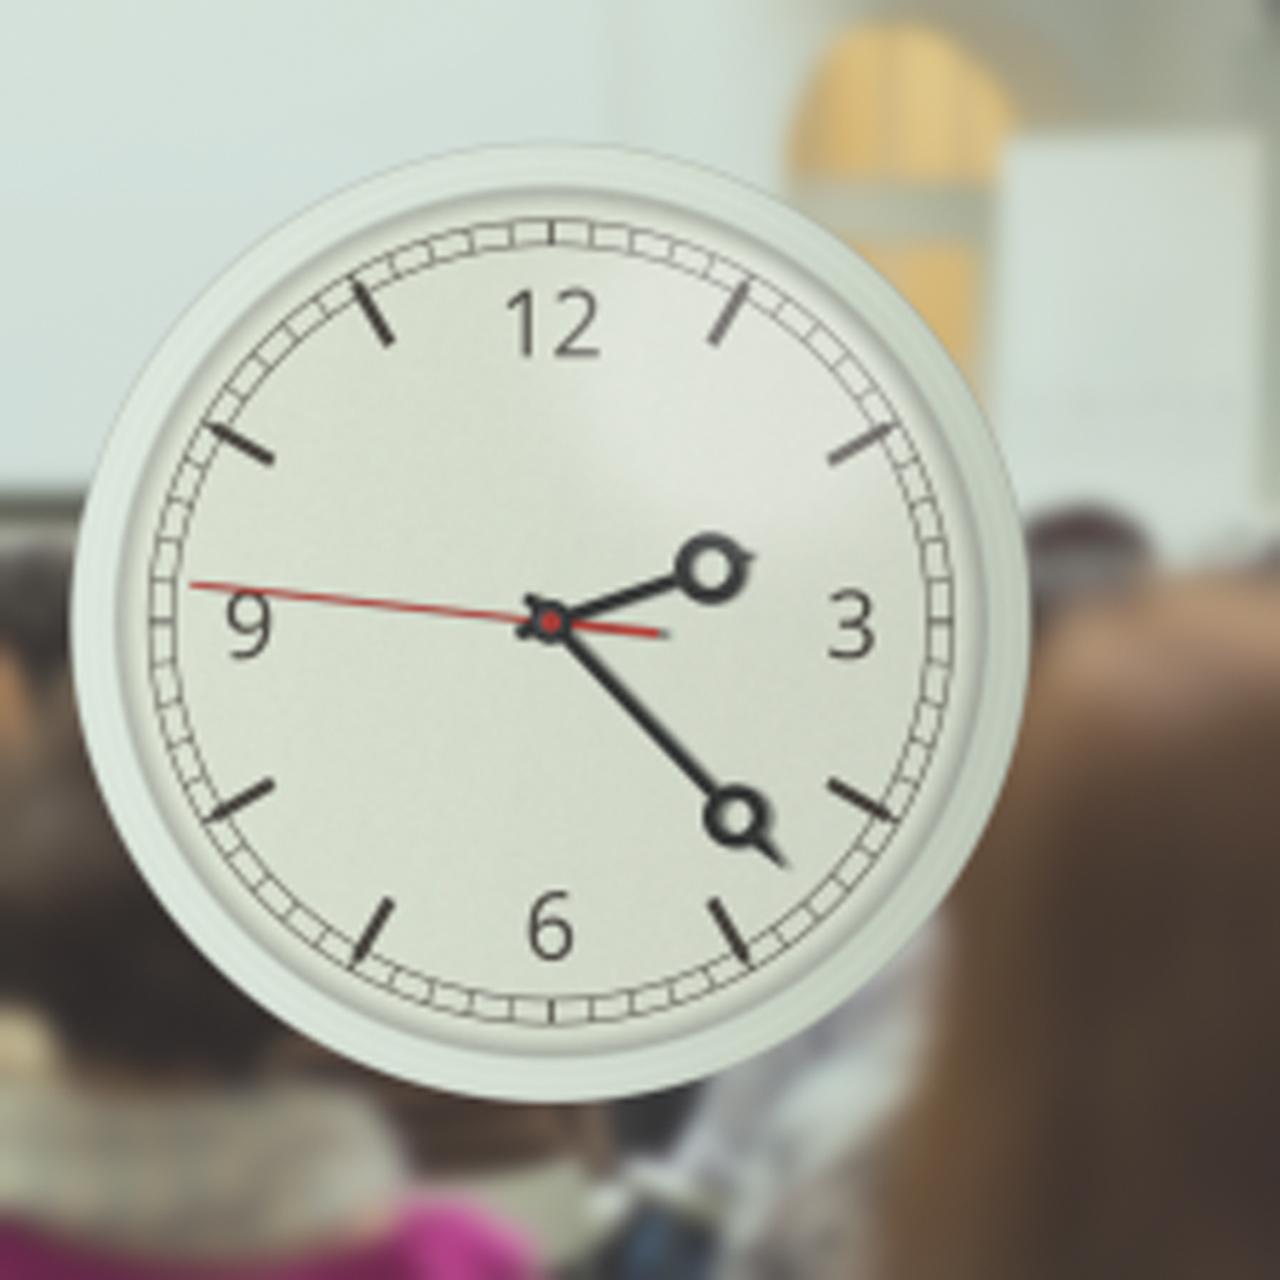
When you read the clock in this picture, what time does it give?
2:22:46
